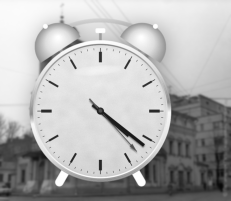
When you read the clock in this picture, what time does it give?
4:21:23
